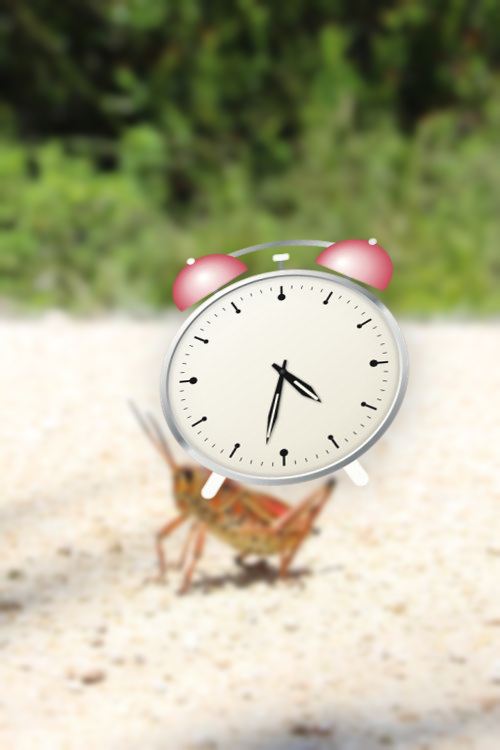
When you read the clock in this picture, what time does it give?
4:32
